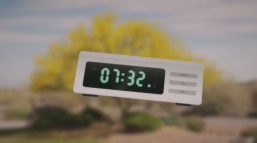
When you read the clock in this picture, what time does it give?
7:32
